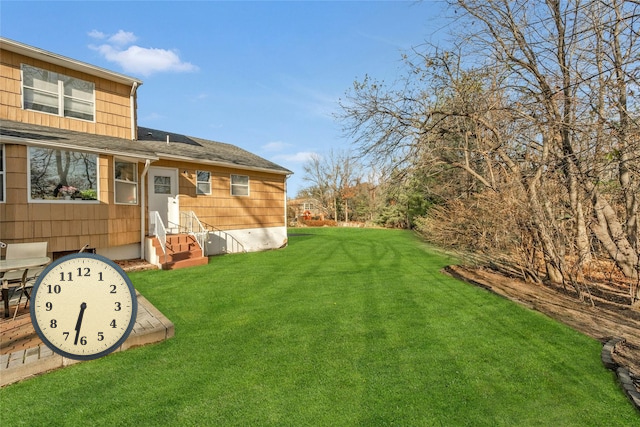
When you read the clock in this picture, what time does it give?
6:32
